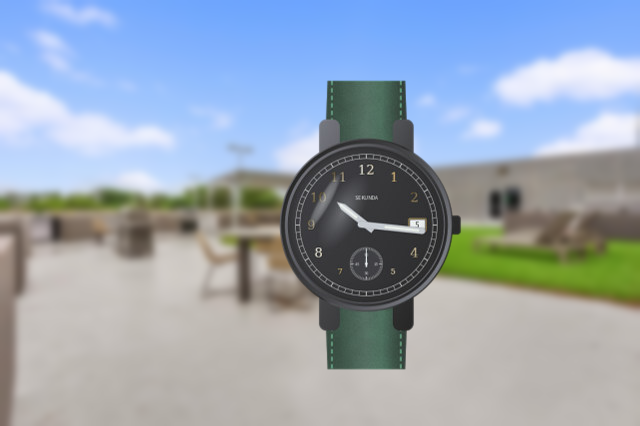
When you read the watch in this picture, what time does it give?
10:16
